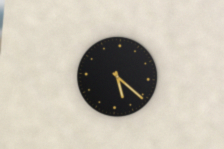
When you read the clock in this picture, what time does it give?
5:21
